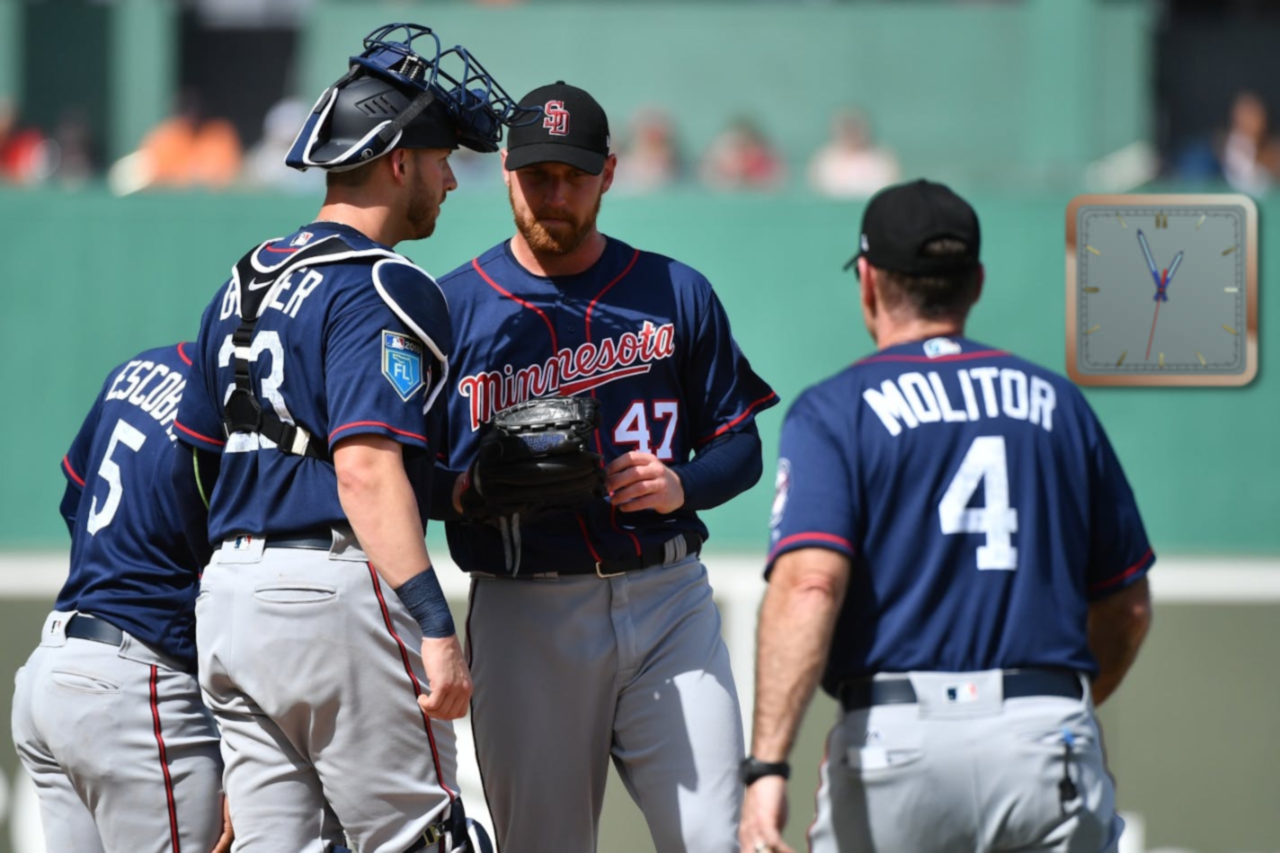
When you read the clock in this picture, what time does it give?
12:56:32
